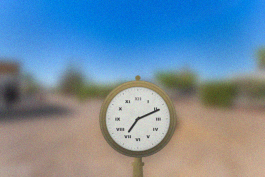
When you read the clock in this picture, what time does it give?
7:11
